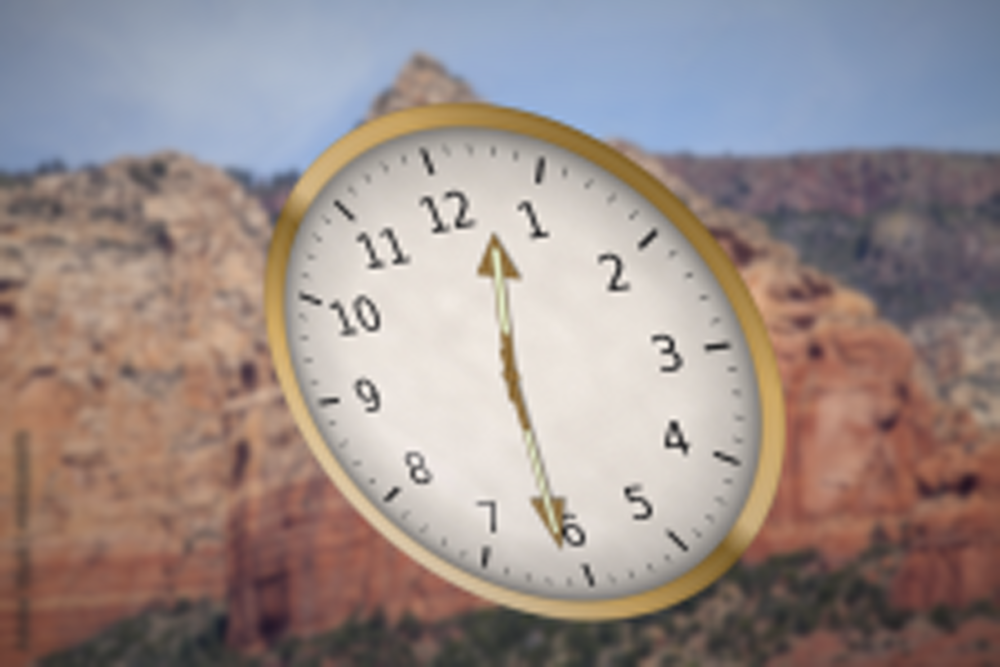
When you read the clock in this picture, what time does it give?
12:31
